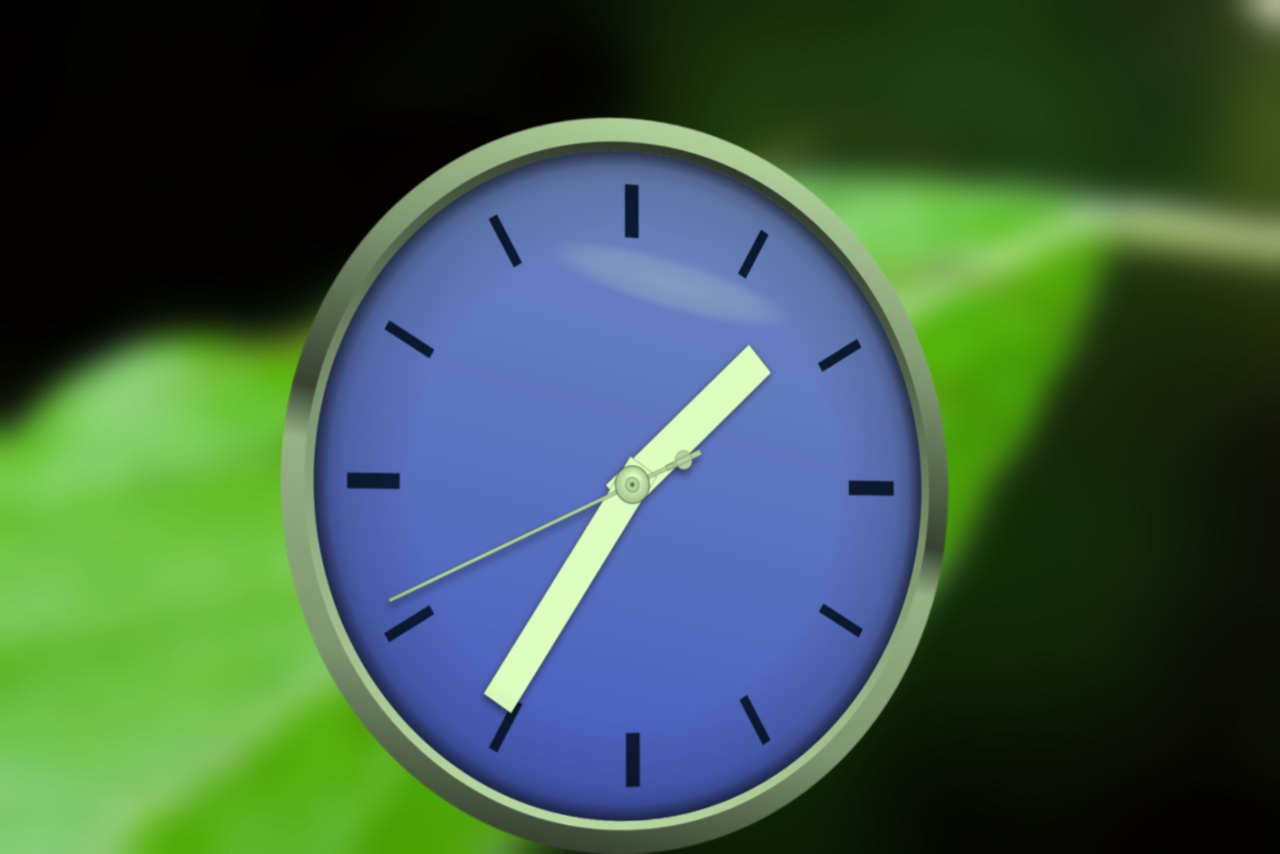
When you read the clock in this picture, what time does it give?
1:35:41
